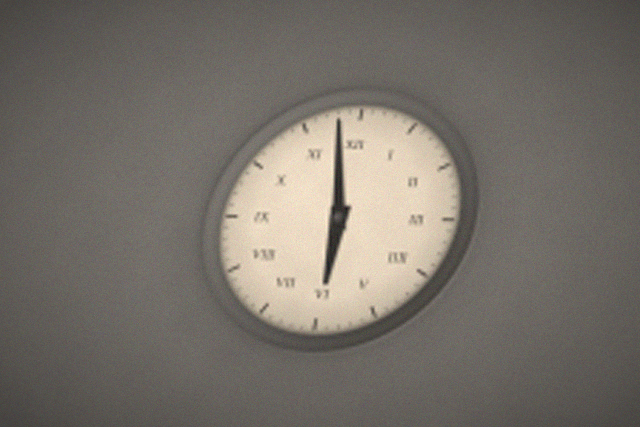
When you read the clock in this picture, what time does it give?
5:58
